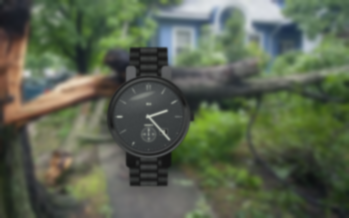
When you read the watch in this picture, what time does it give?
2:23
